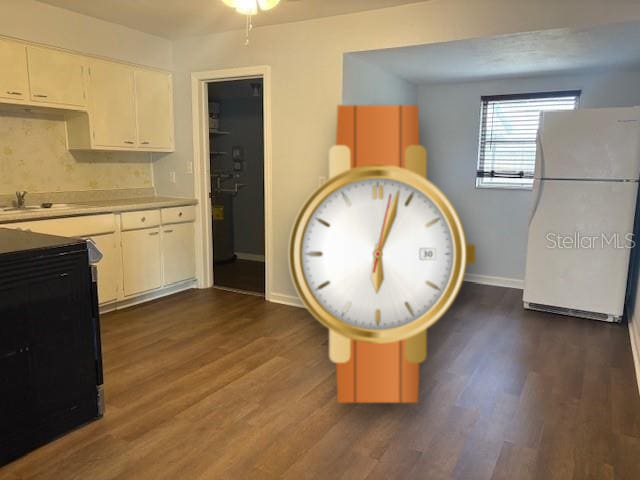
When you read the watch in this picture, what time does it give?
6:03:02
